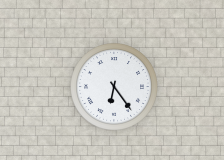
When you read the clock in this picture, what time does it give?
6:24
